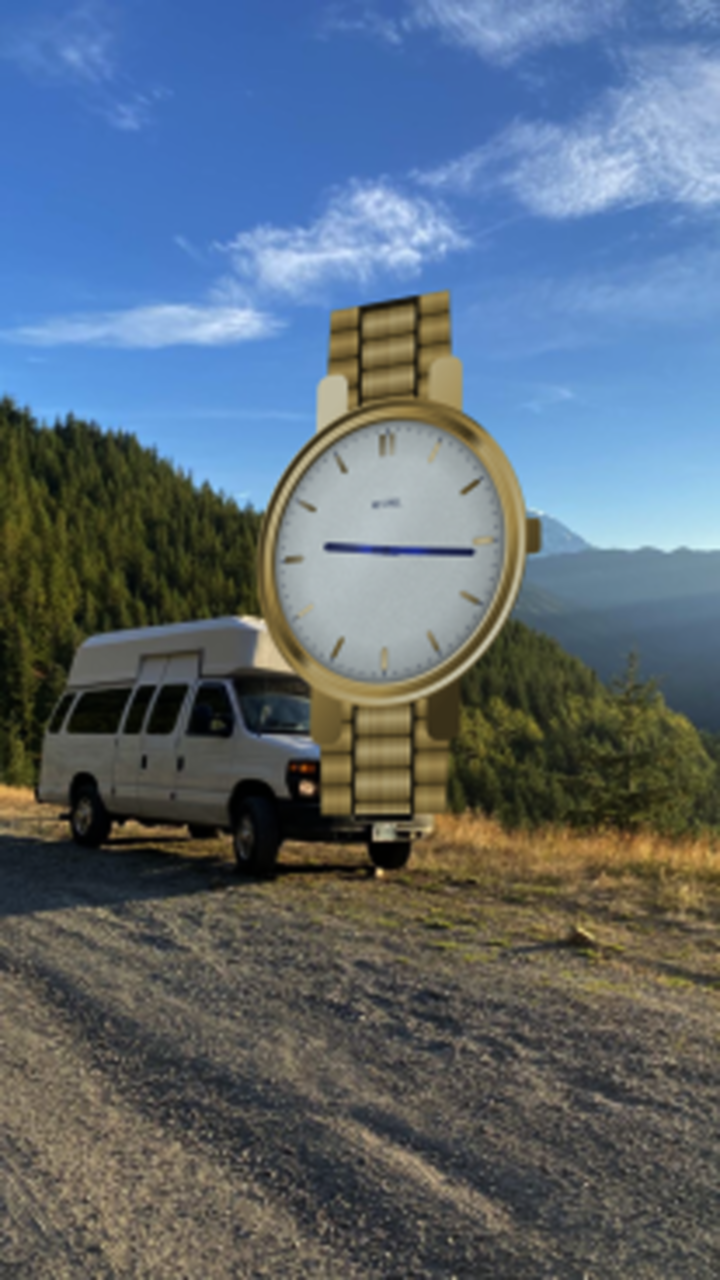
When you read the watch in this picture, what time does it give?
9:16
